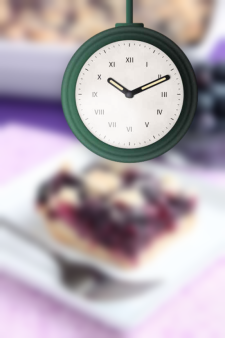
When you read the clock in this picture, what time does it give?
10:11
